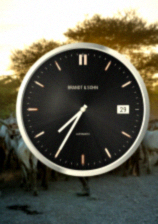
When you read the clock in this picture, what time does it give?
7:35
